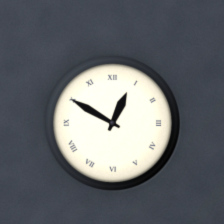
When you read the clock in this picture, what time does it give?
12:50
